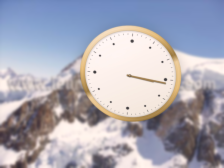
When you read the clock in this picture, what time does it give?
3:16
